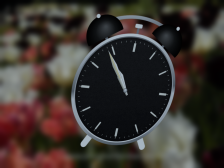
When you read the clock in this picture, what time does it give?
10:54
